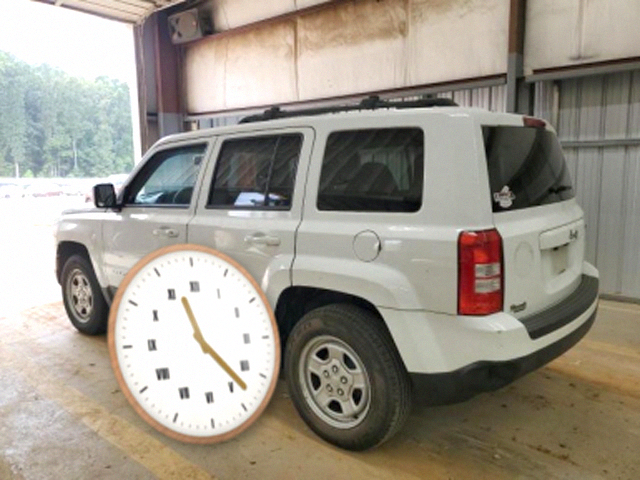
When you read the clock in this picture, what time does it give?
11:23
